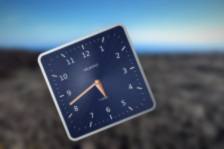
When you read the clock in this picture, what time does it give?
5:42
